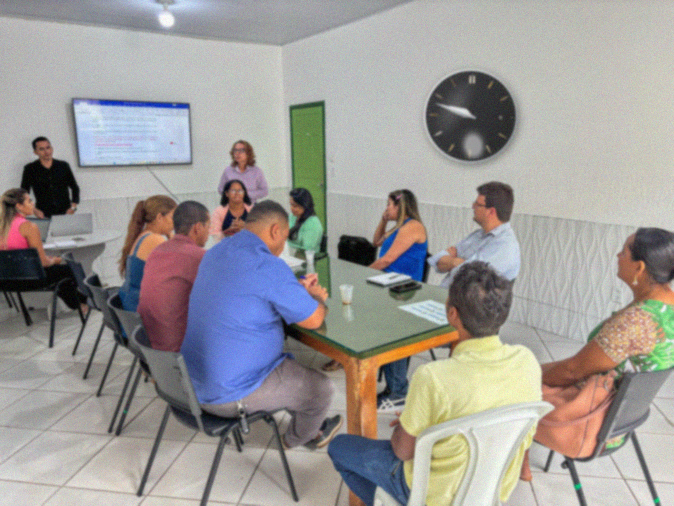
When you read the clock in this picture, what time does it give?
9:48
